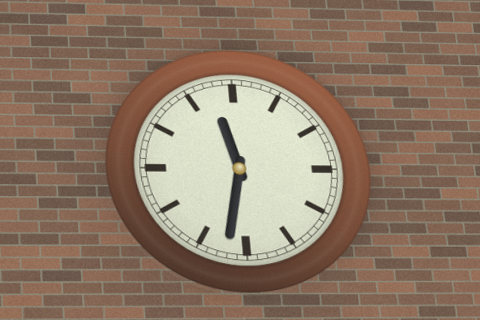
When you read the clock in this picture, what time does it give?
11:32
